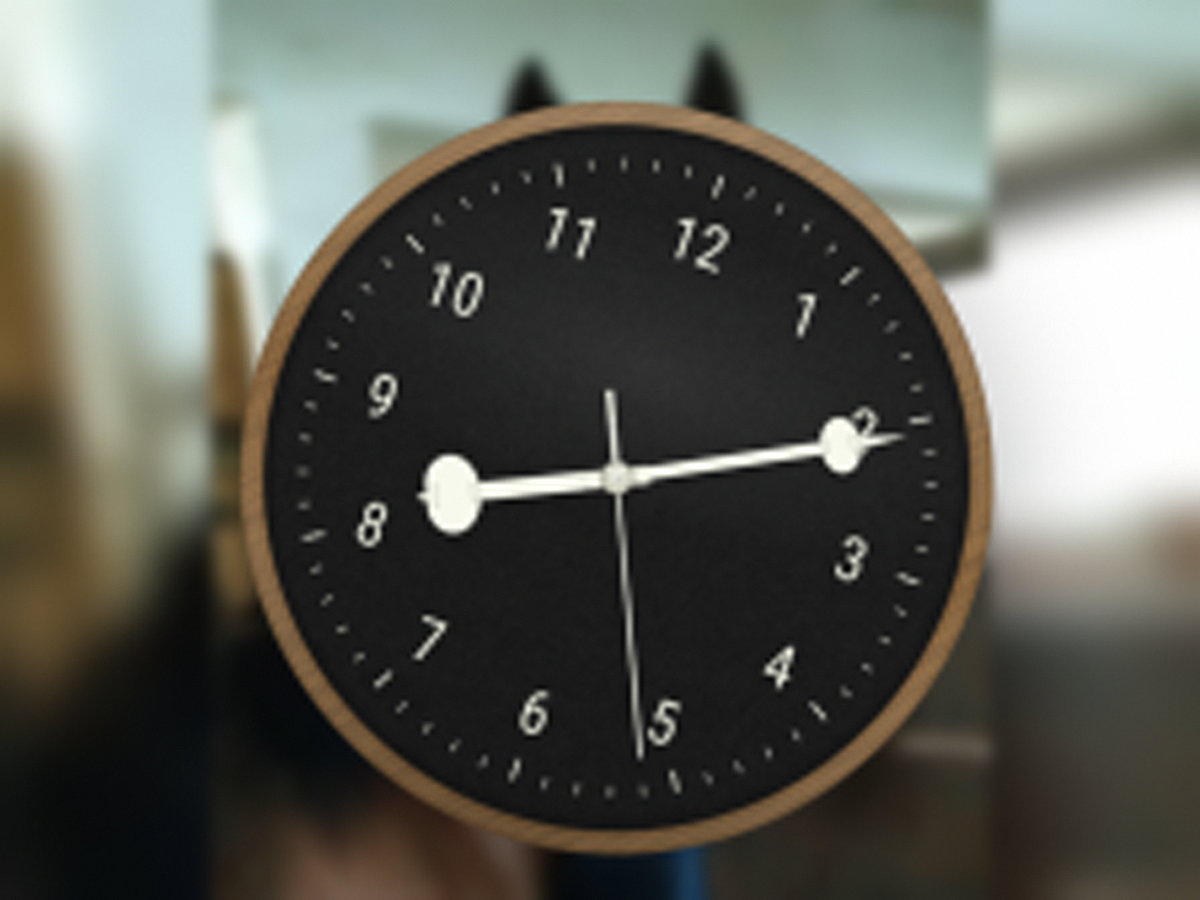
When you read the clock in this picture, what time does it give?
8:10:26
